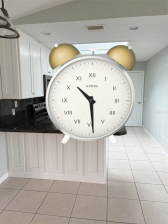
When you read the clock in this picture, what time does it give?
10:29
